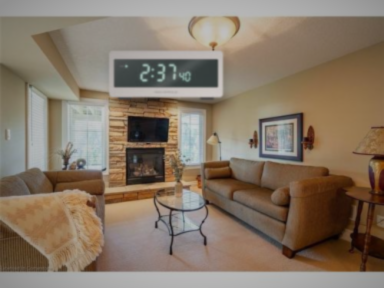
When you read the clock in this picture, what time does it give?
2:37
